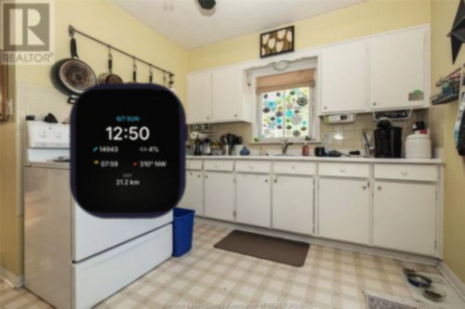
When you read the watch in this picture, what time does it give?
12:50
